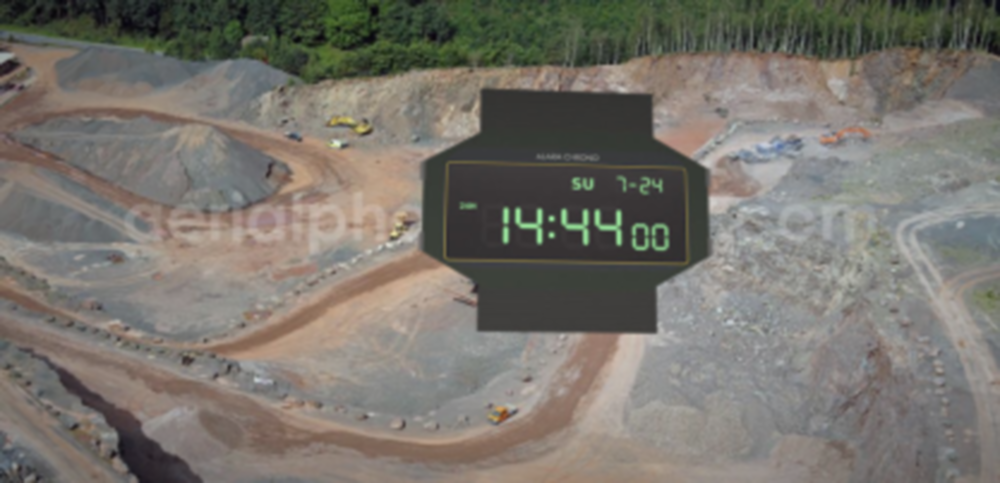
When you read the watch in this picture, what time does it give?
14:44:00
